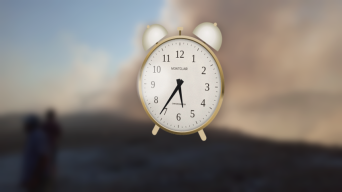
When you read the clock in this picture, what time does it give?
5:36
